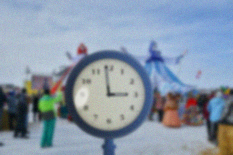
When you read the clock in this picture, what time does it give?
2:59
